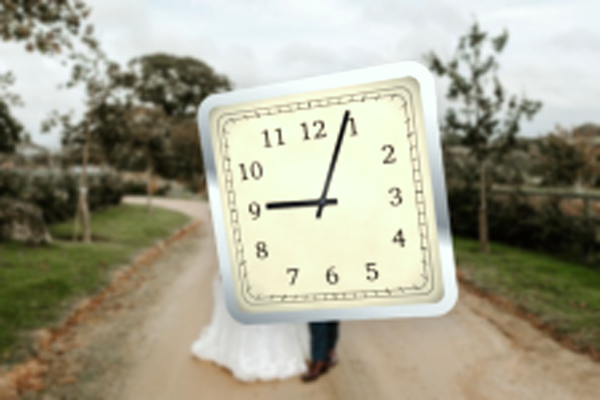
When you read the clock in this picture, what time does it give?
9:04
